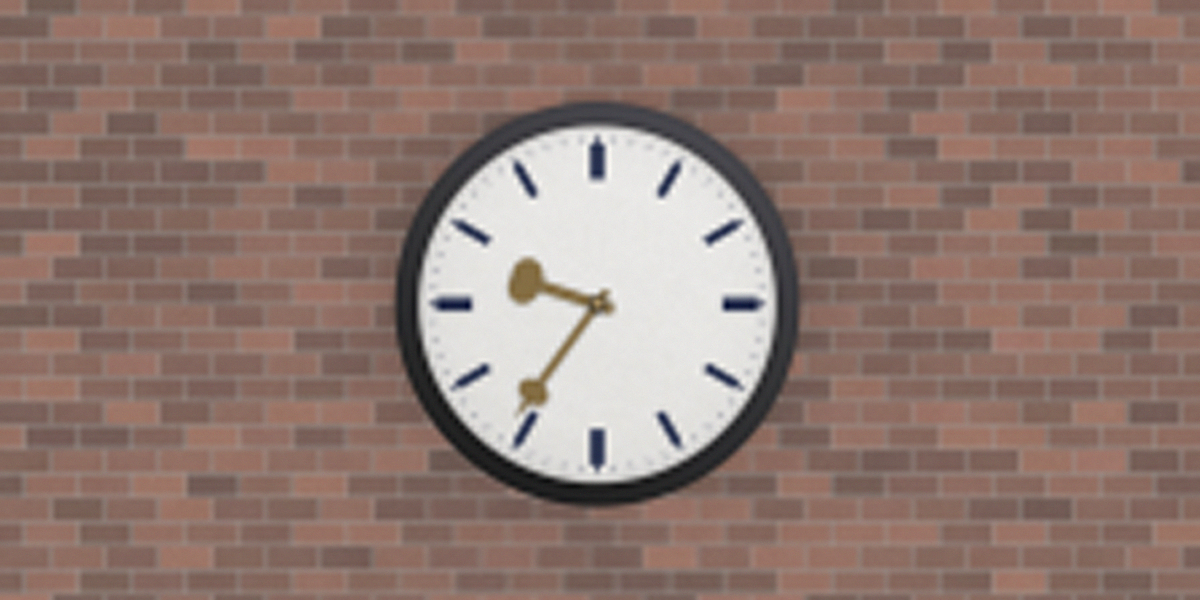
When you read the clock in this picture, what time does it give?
9:36
